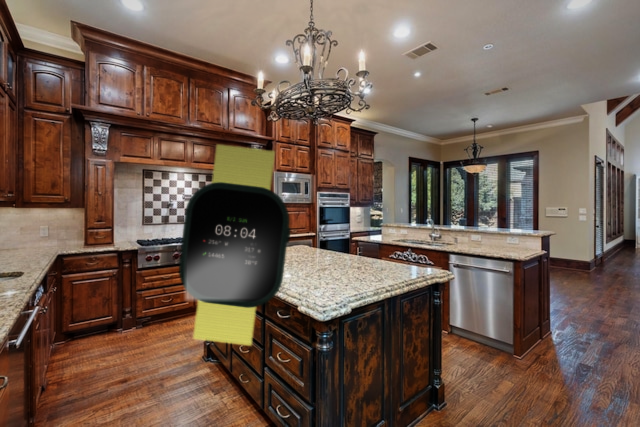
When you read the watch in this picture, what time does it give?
8:04
